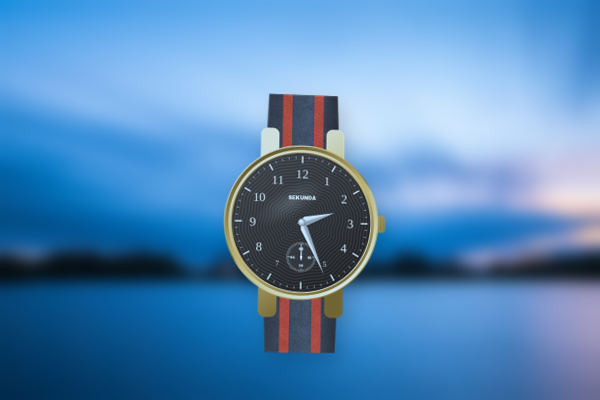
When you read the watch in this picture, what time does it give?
2:26
